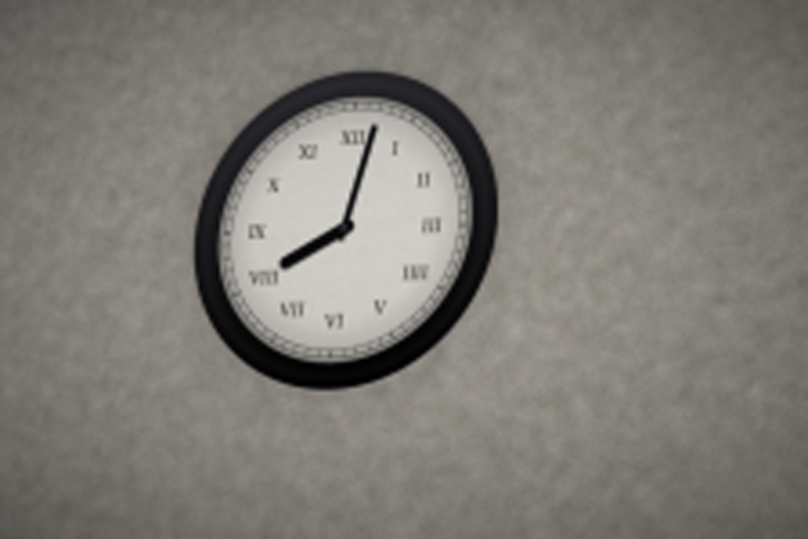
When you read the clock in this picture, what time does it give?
8:02
